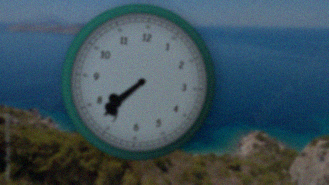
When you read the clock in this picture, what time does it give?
7:37
